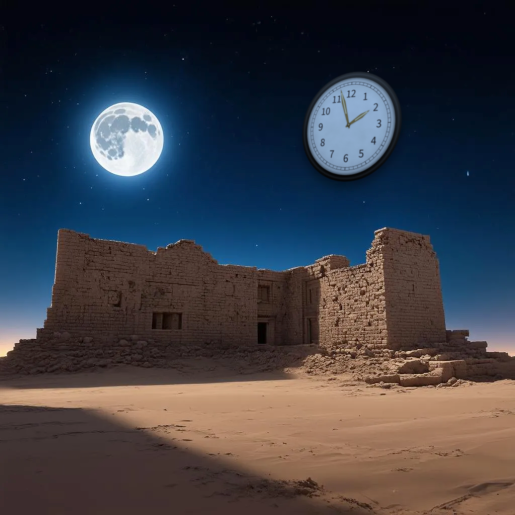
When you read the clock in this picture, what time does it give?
1:57
